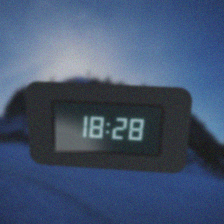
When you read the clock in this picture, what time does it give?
18:28
